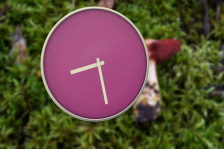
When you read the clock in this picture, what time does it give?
8:28
